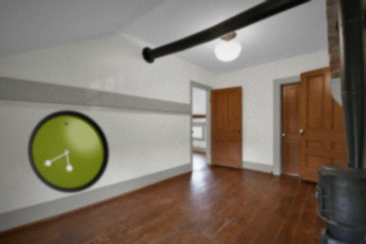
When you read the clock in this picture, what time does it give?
5:40
